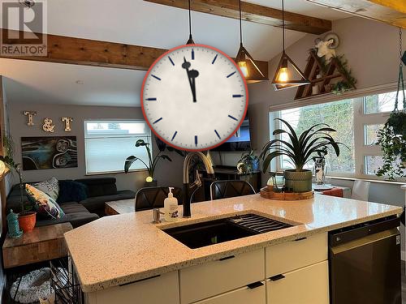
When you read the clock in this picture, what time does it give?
11:58
